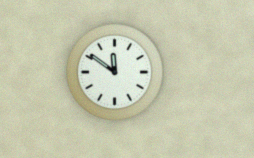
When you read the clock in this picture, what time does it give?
11:51
